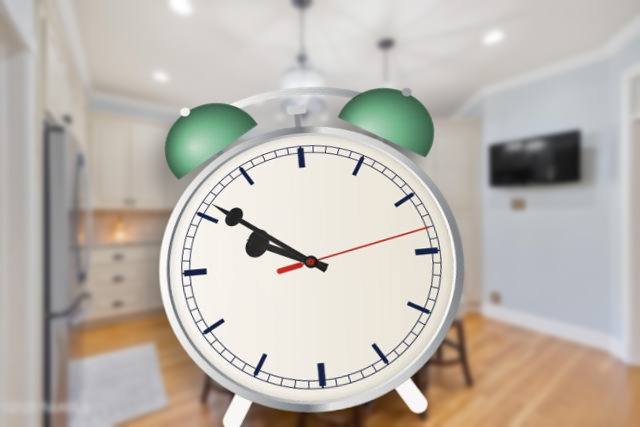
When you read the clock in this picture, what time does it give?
9:51:13
